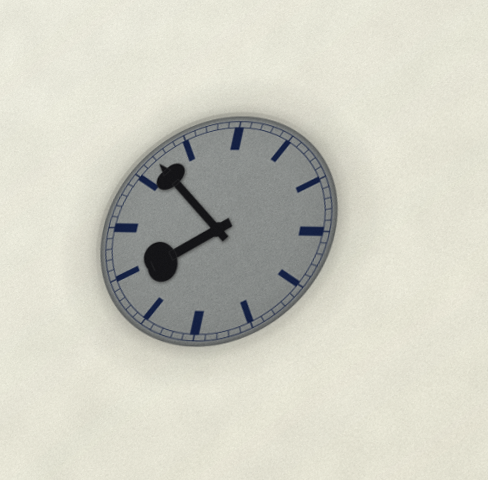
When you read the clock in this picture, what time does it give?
7:52
